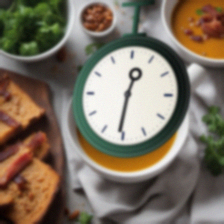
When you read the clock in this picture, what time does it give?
12:31
